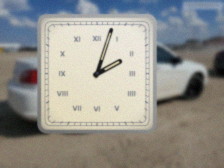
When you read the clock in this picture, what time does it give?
2:03
